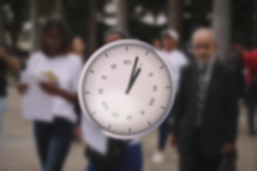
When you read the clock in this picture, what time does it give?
1:03
